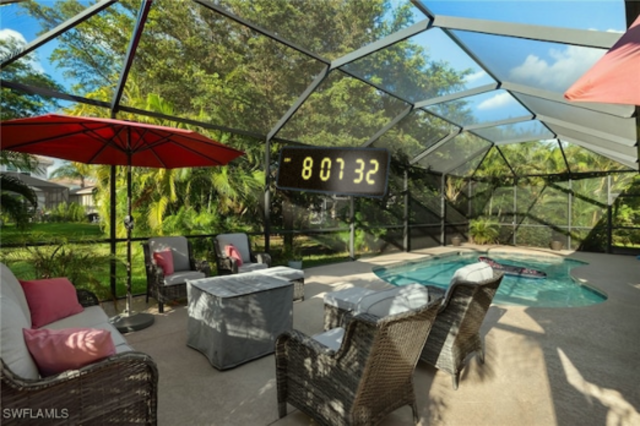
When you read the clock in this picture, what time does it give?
8:07:32
